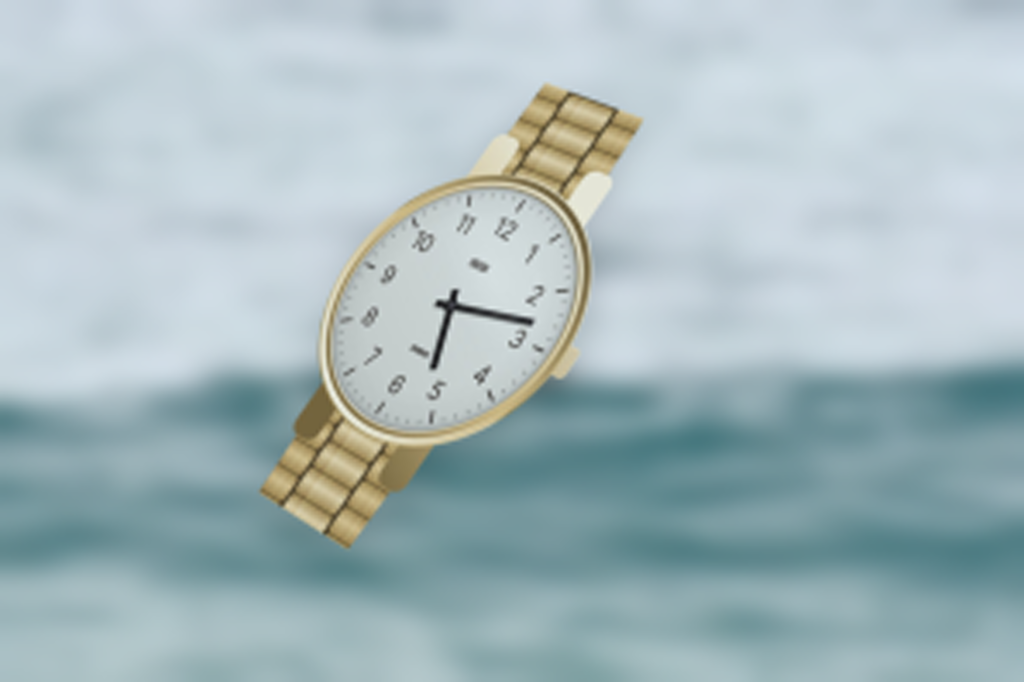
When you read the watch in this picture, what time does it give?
5:13
